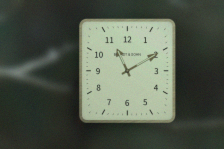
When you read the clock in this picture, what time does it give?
11:10
